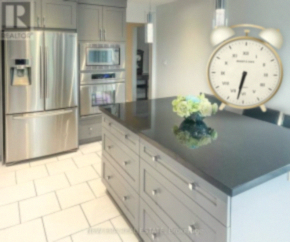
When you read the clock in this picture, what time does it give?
6:32
